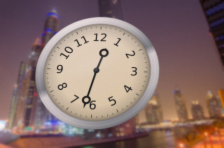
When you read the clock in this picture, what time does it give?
12:32
